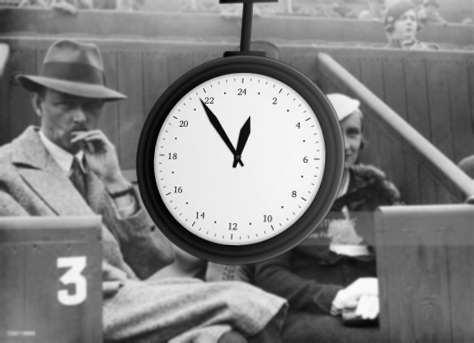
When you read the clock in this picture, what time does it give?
0:54
